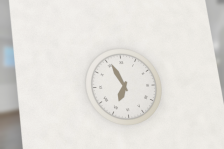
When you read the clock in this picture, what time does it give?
6:56
